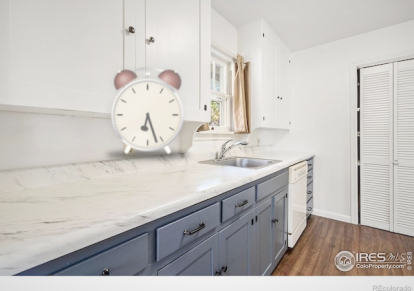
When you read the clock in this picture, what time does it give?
6:27
